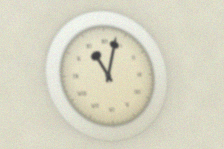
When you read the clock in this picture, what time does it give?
11:03
